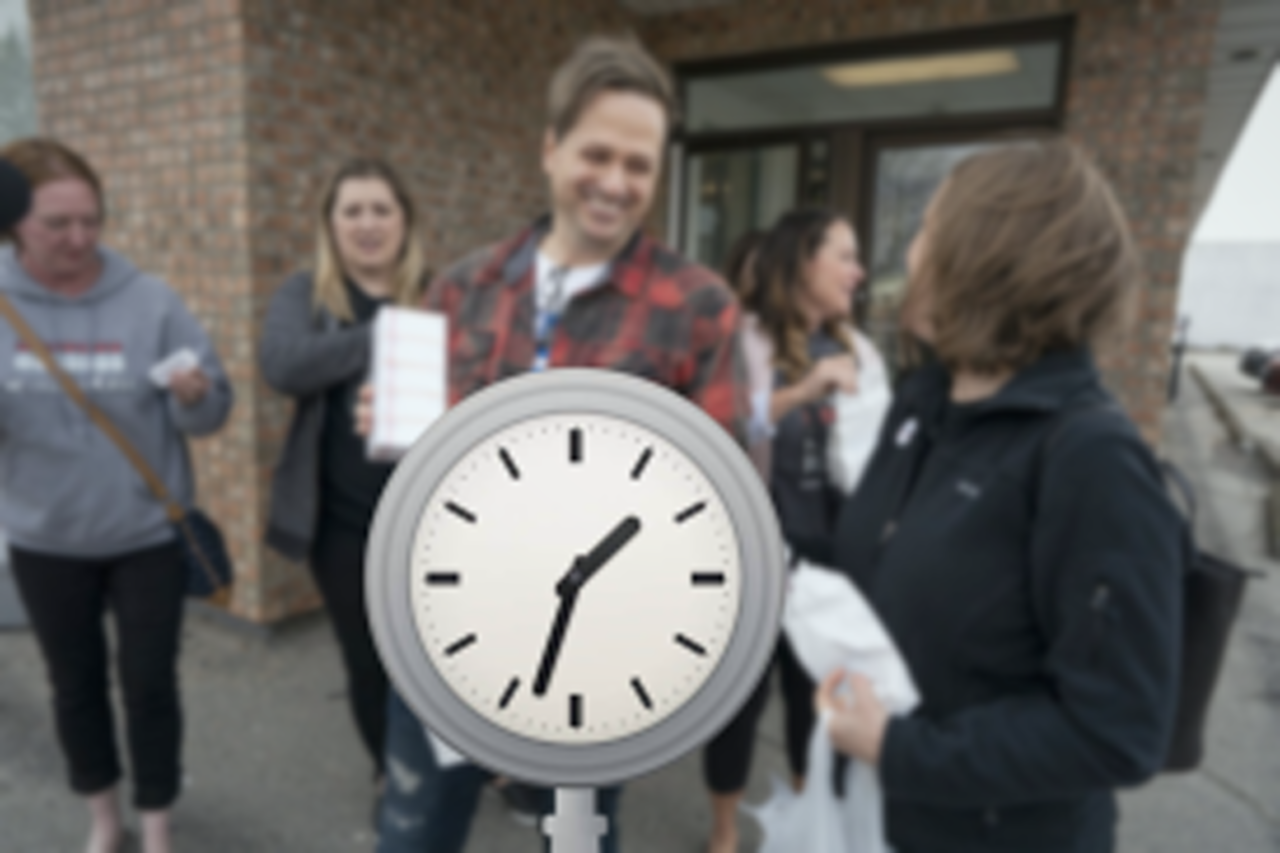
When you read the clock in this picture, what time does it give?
1:33
